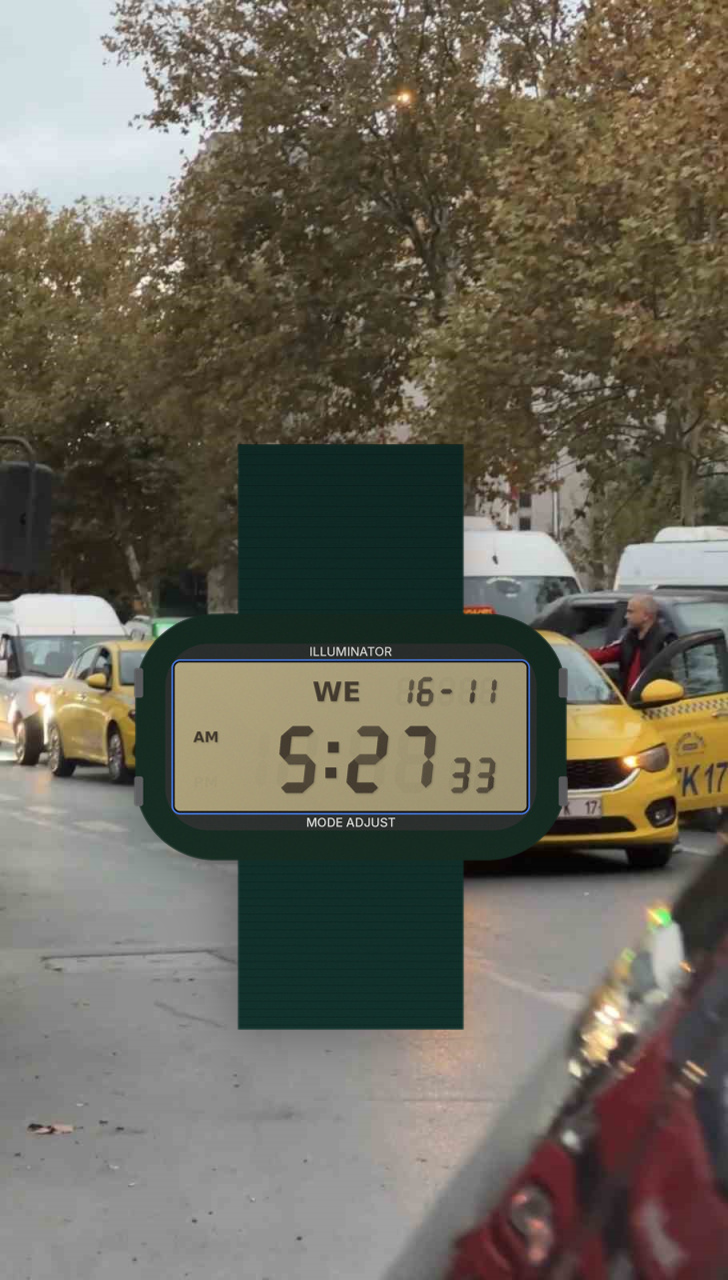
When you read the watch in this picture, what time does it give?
5:27:33
